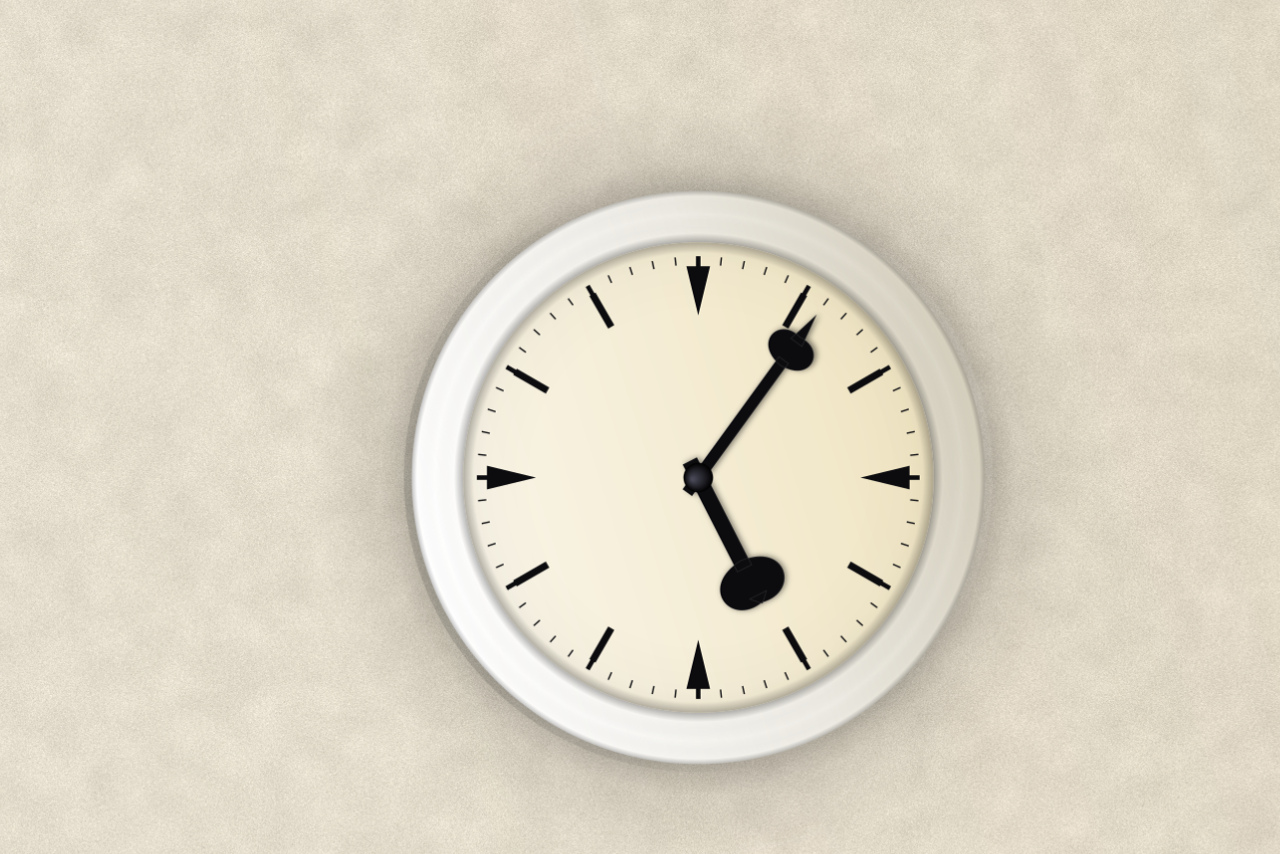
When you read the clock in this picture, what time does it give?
5:06
